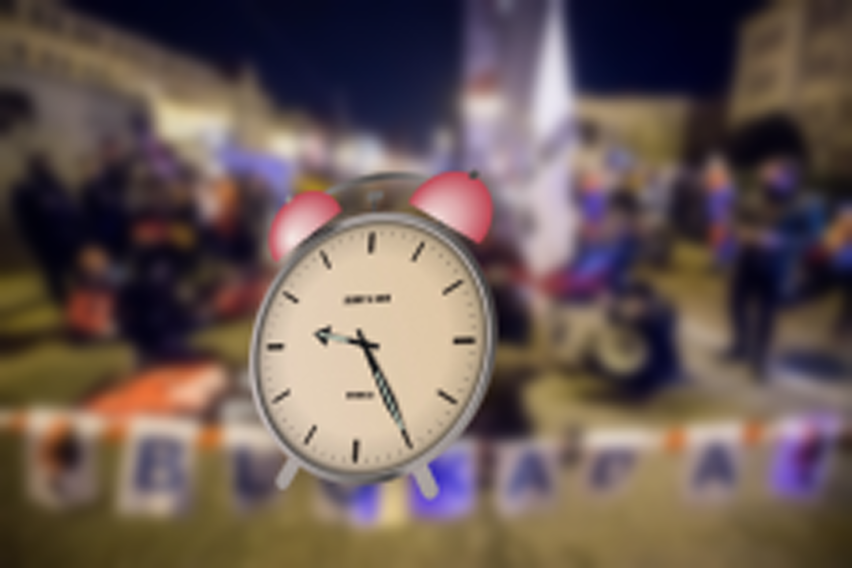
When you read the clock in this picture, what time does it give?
9:25
